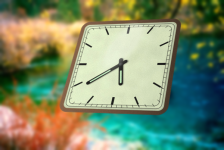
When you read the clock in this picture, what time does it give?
5:39
